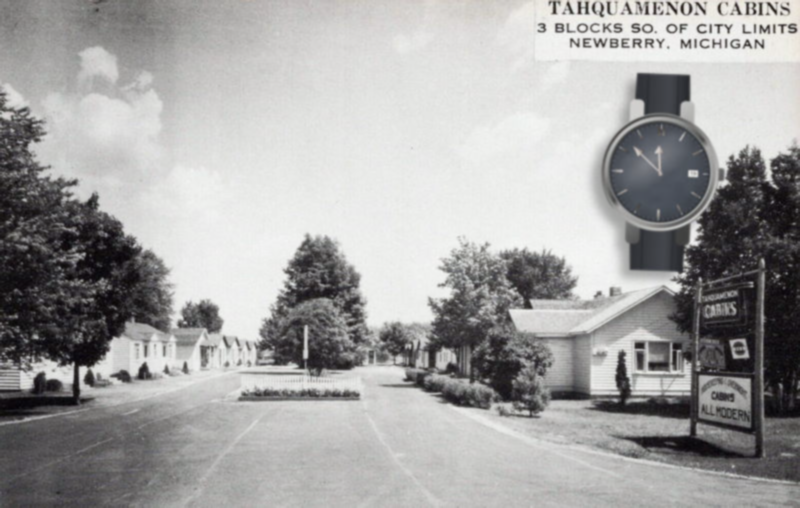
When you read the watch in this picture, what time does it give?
11:52
